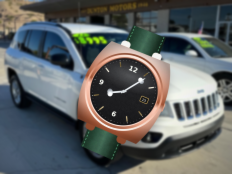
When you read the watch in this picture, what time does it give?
8:06
